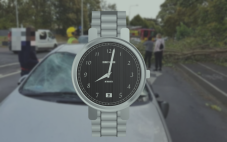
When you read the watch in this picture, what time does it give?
8:02
